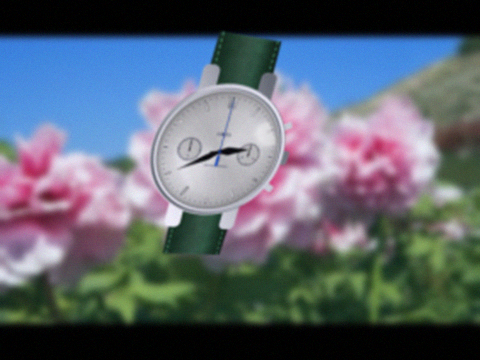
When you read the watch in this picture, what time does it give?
2:40
